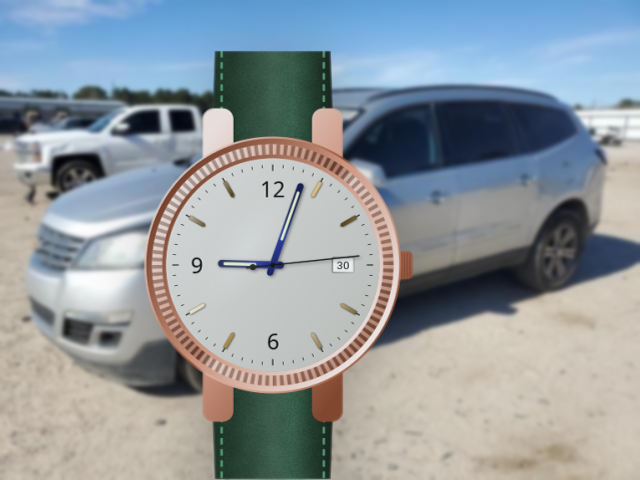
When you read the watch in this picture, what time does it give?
9:03:14
